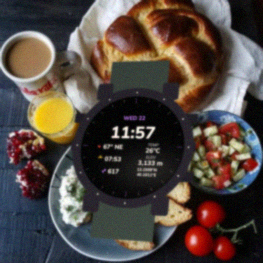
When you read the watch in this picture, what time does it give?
11:57
